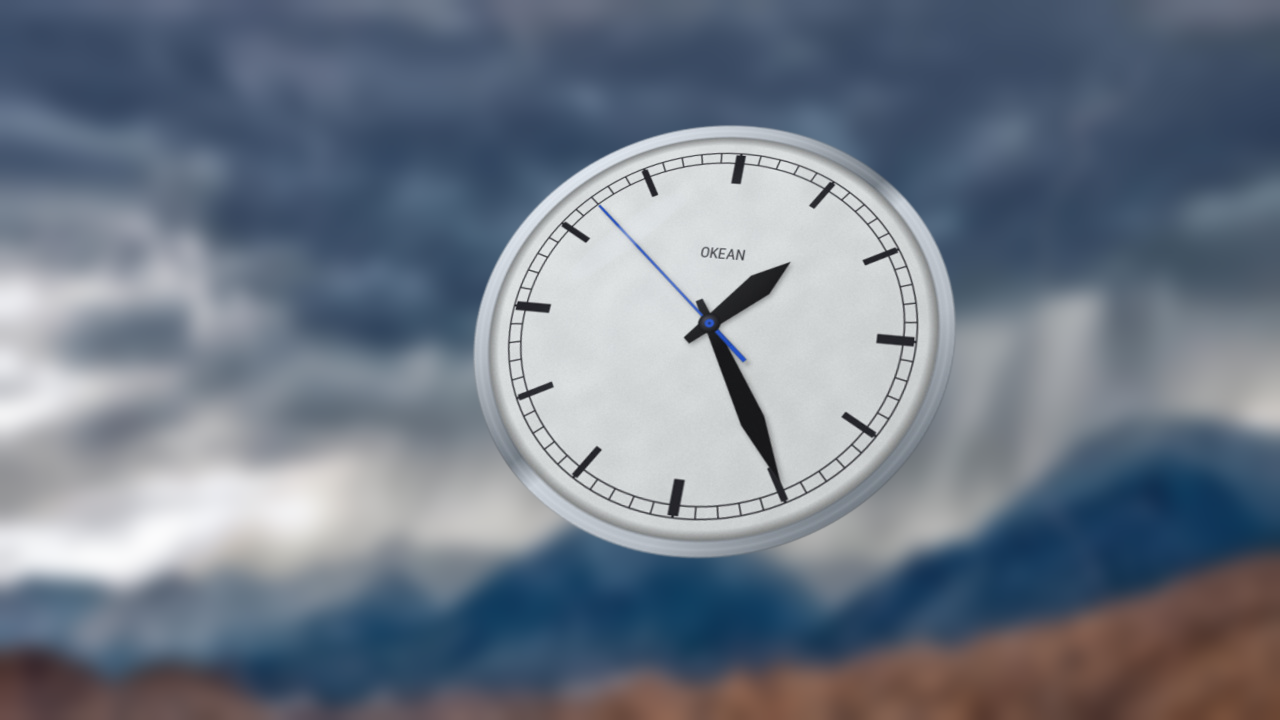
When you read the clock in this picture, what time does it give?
1:24:52
